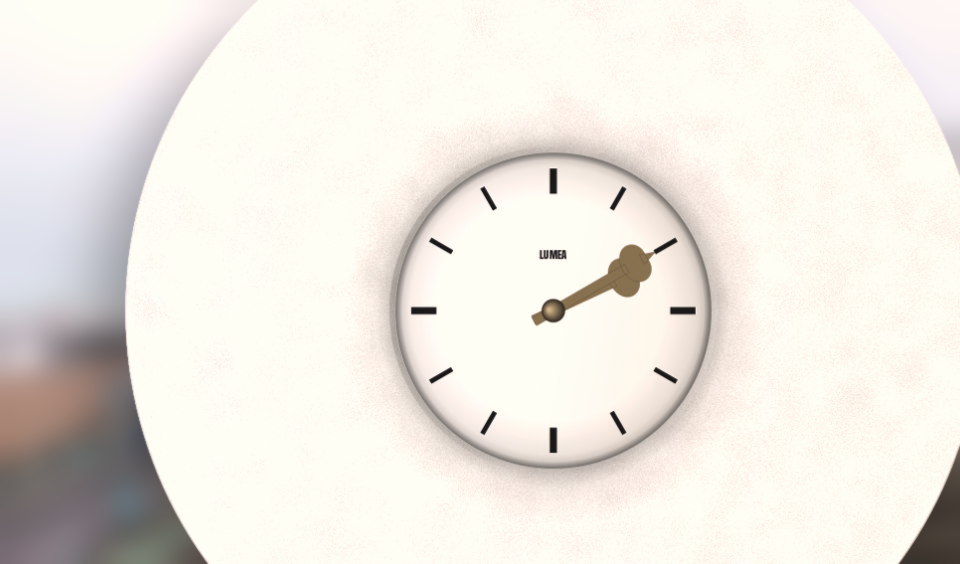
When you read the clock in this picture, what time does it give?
2:10
